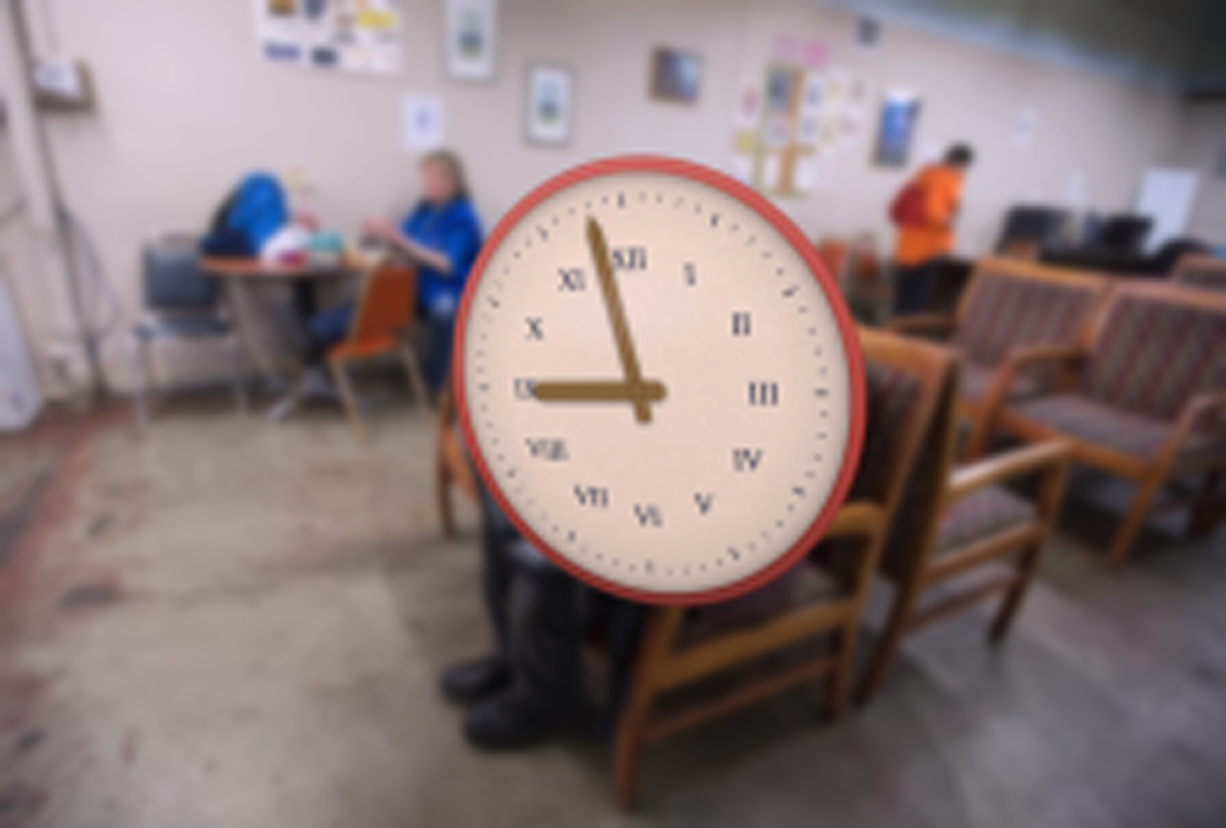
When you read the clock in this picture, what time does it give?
8:58
